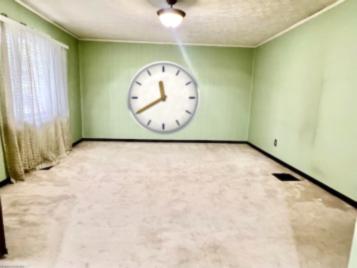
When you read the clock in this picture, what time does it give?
11:40
